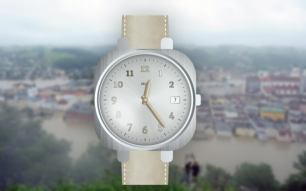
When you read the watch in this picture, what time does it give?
12:24
